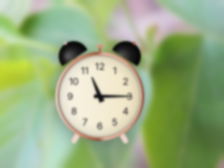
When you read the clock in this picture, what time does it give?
11:15
